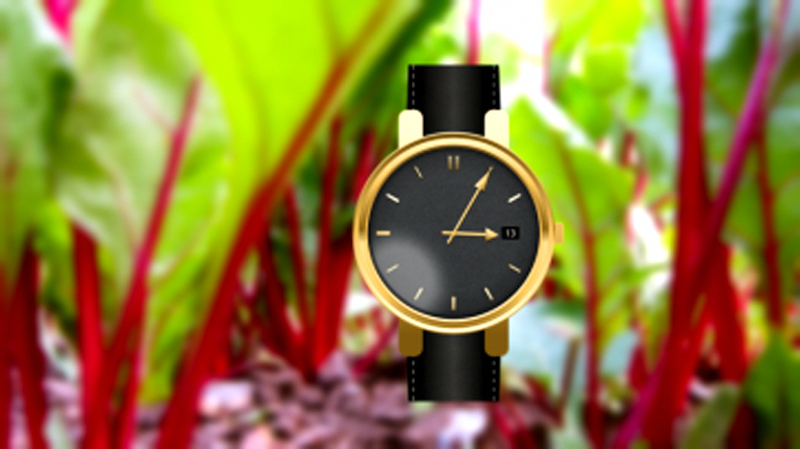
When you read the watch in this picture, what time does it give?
3:05
